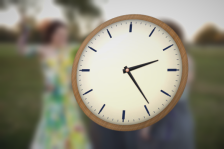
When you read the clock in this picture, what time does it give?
2:24
